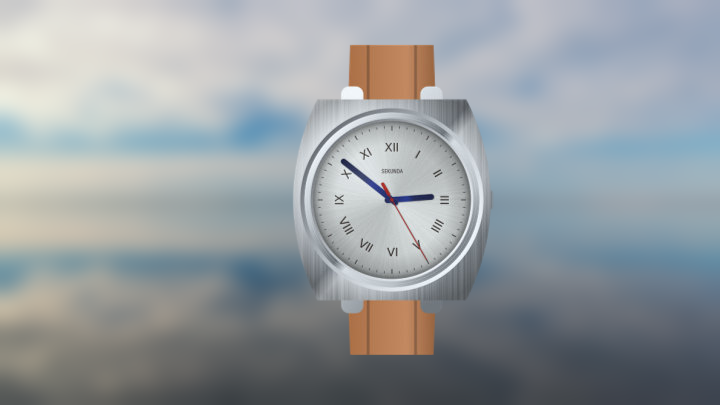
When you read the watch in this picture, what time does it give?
2:51:25
